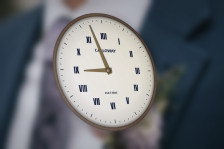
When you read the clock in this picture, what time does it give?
8:57
